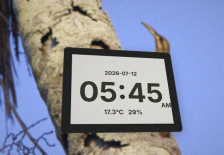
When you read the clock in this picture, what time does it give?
5:45
